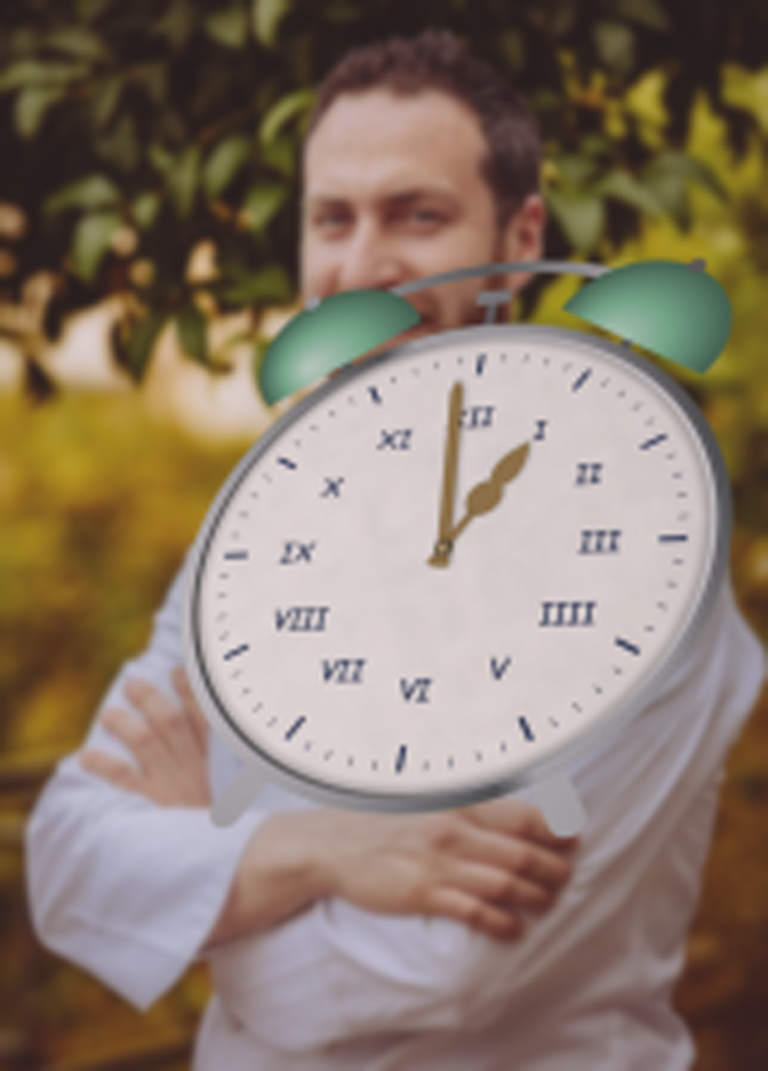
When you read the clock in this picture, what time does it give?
12:59
